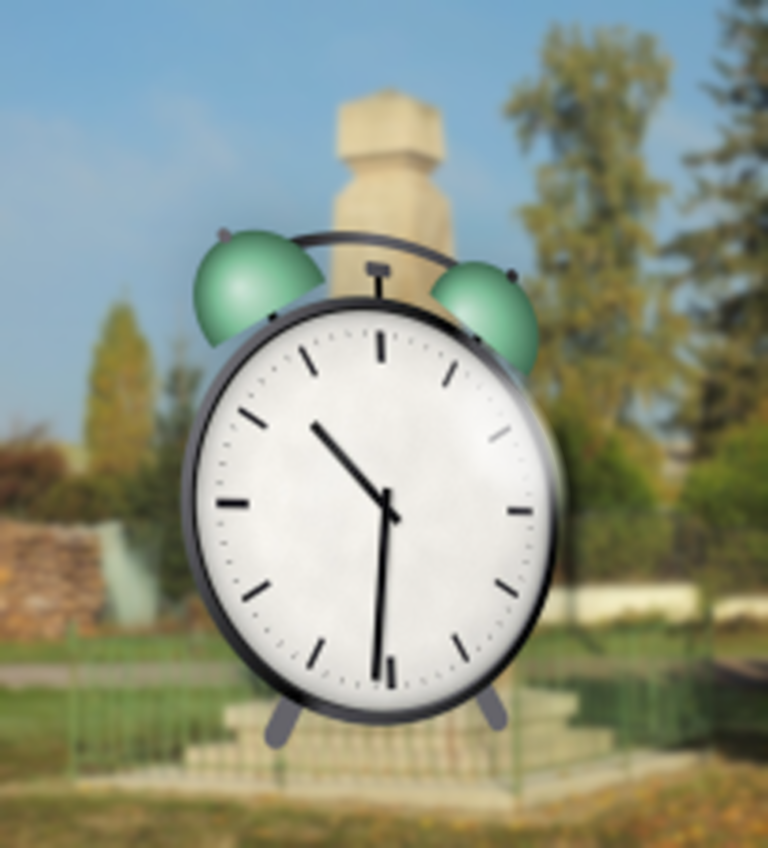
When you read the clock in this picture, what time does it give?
10:31
